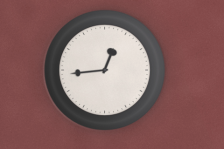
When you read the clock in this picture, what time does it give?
12:44
